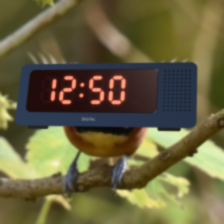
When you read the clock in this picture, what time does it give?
12:50
